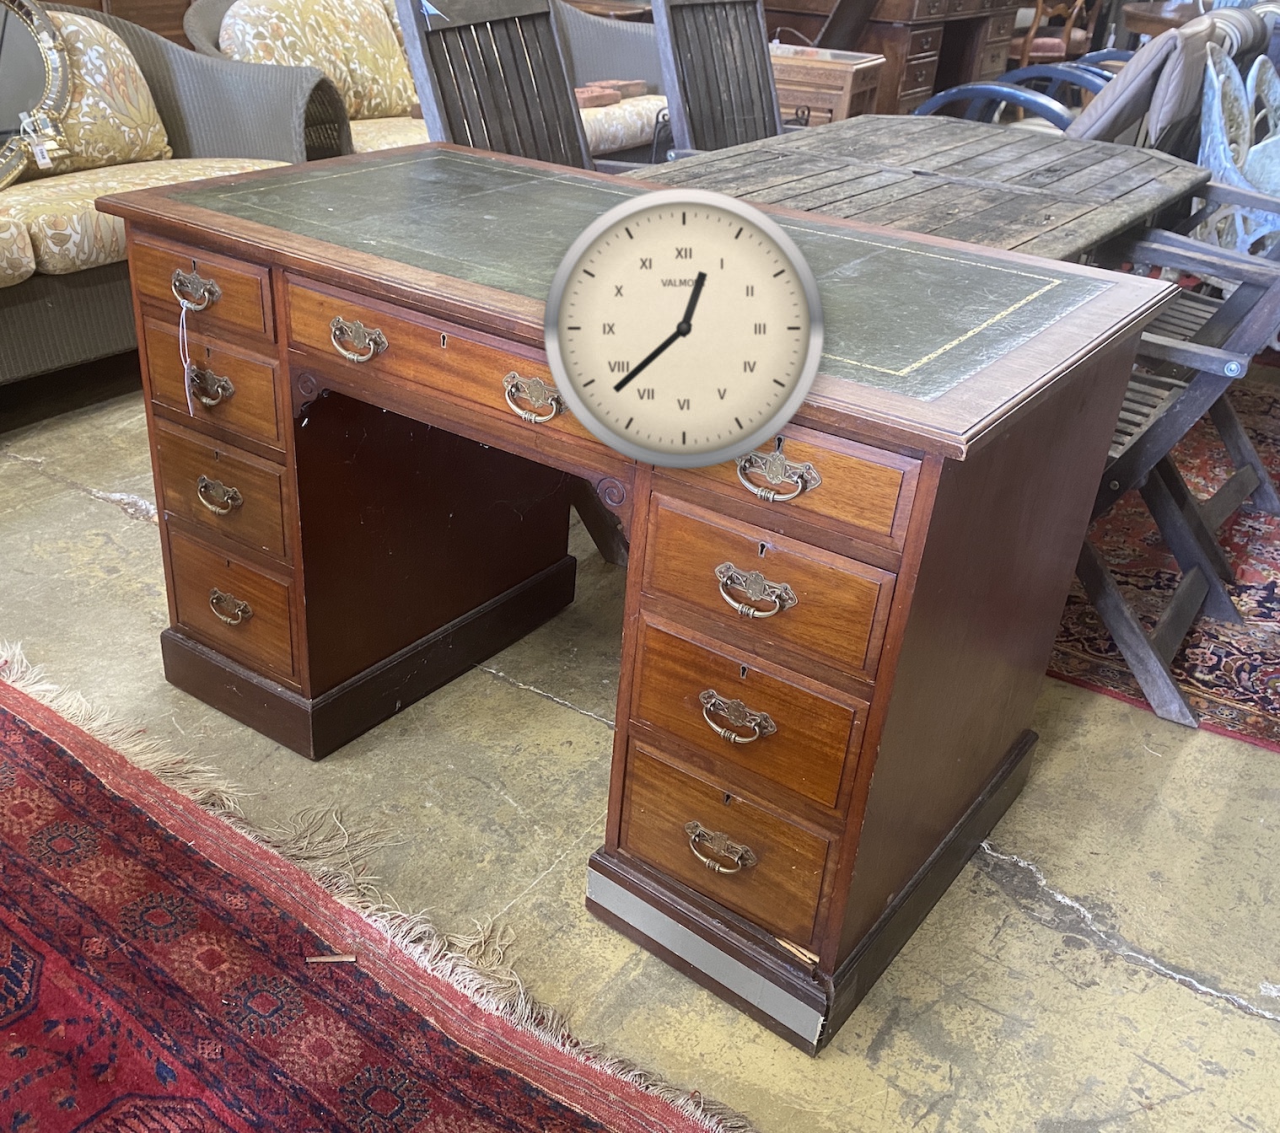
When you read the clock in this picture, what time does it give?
12:38
